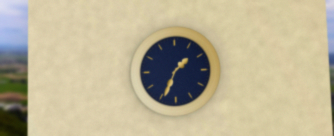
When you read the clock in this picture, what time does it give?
1:34
